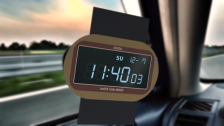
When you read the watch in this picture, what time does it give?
11:40:03
